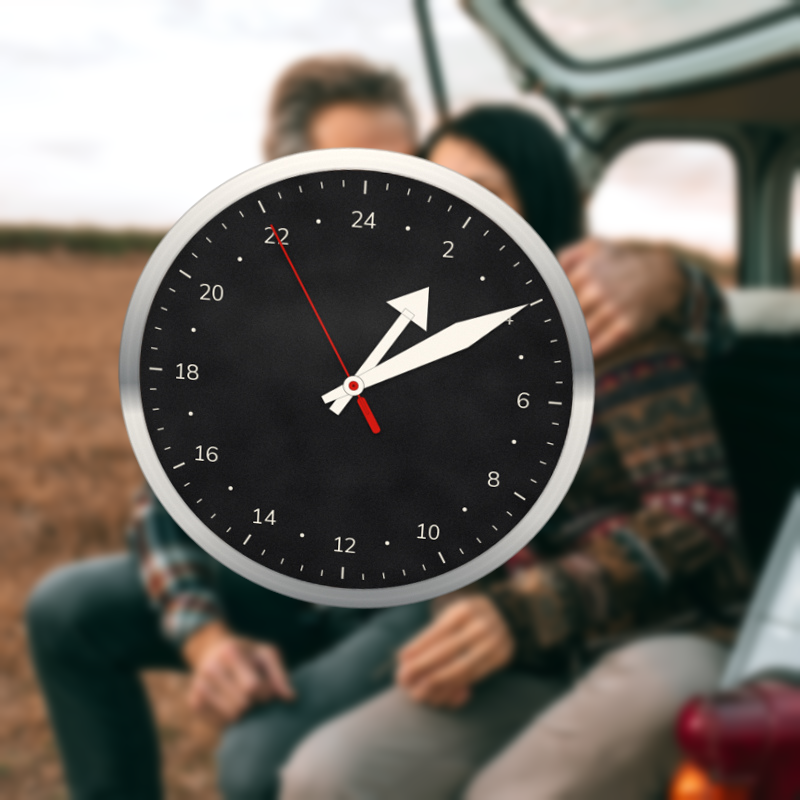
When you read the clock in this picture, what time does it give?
2:09:55
